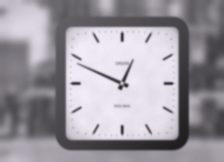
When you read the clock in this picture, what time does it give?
12:49
